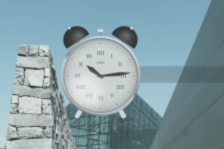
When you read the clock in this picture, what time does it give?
10:14
